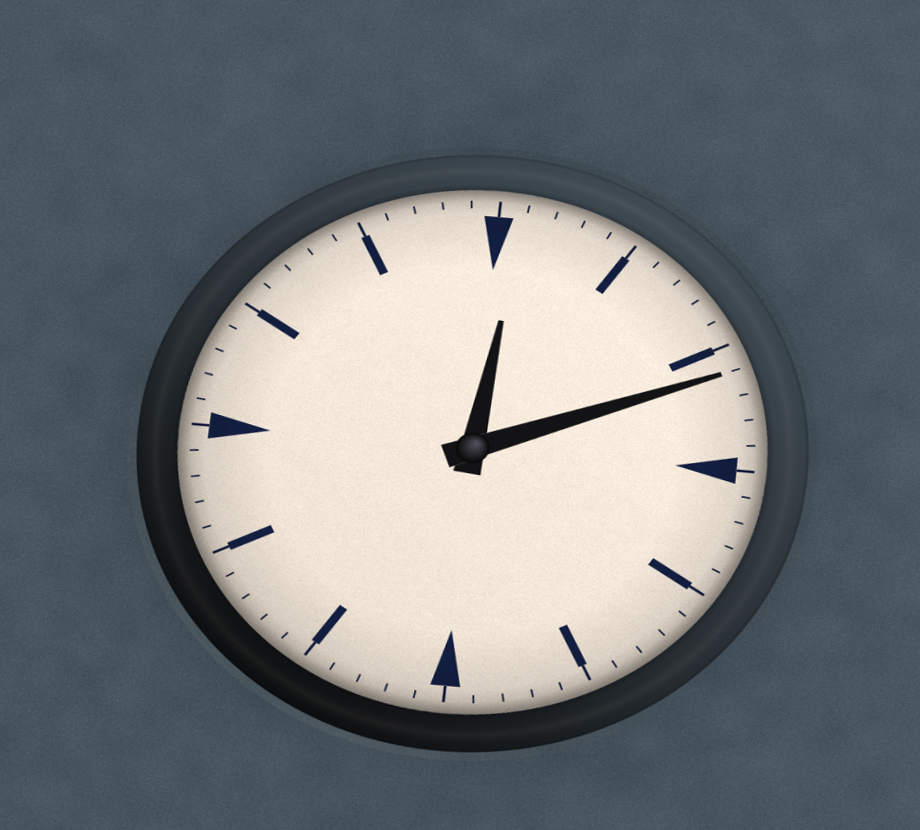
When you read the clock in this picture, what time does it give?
12:11
